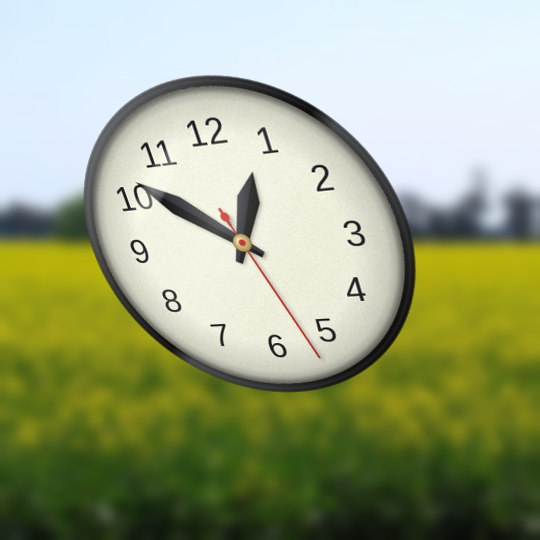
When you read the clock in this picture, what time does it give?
12:51:27
